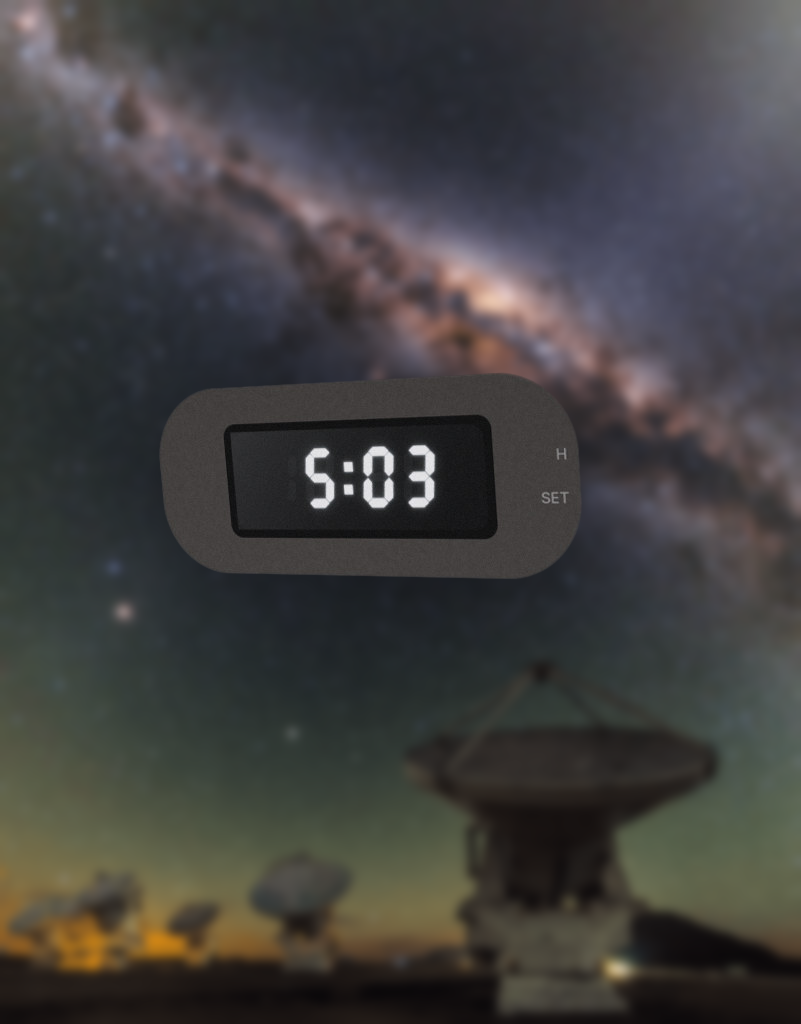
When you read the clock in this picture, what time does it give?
5:03
